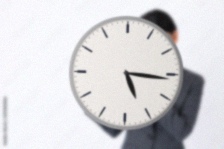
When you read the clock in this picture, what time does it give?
5:16
